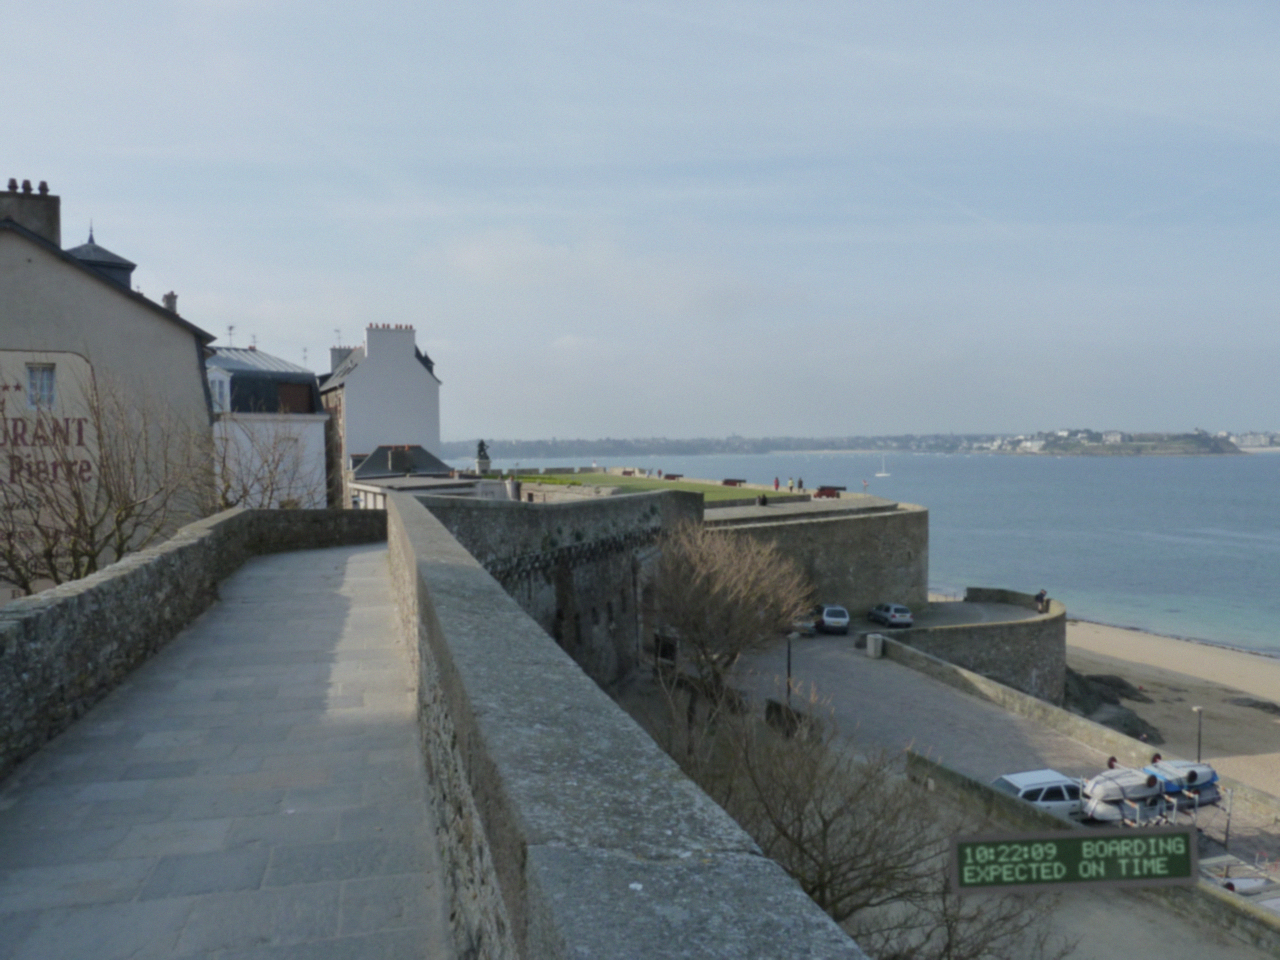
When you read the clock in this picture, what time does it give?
10:22:09
